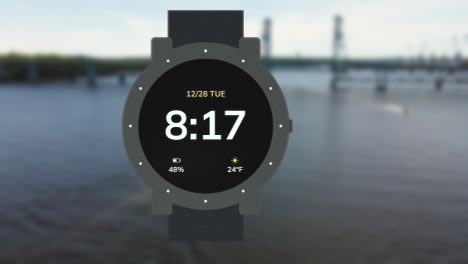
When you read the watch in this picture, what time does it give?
8:17
